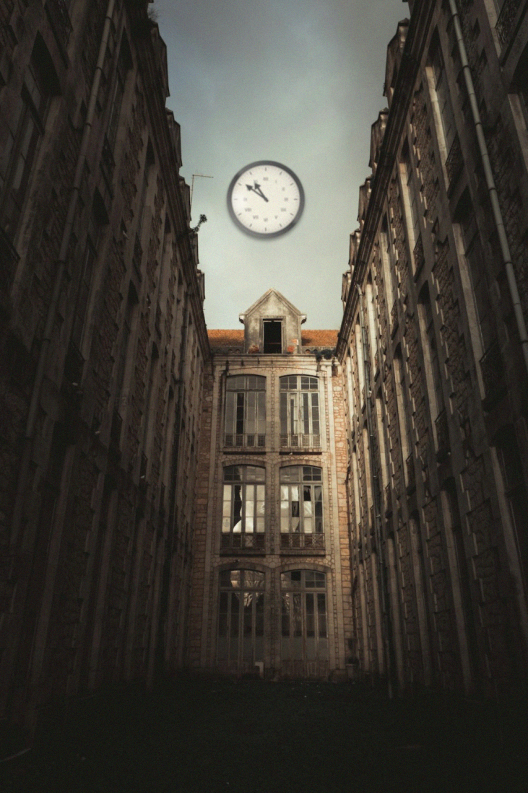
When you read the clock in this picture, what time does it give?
10:51
